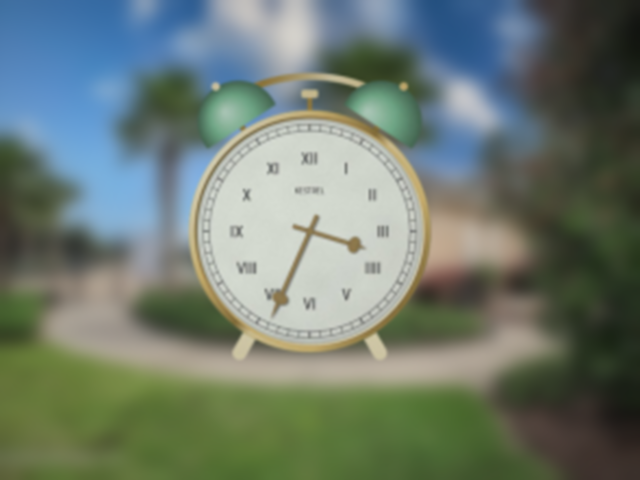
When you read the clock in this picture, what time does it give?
3:34
